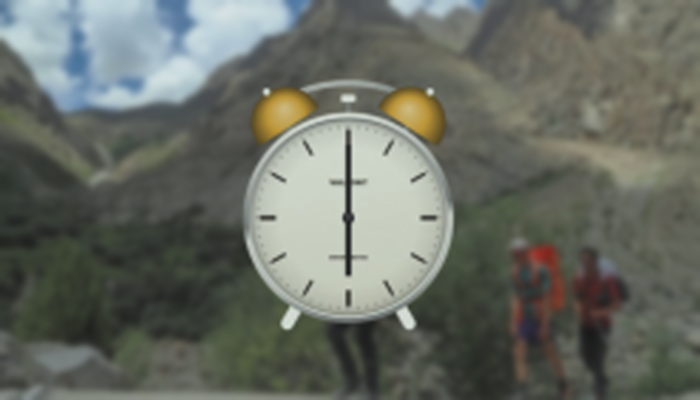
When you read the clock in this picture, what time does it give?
6:00
